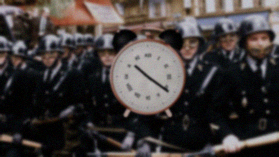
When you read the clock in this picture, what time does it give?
10:21
